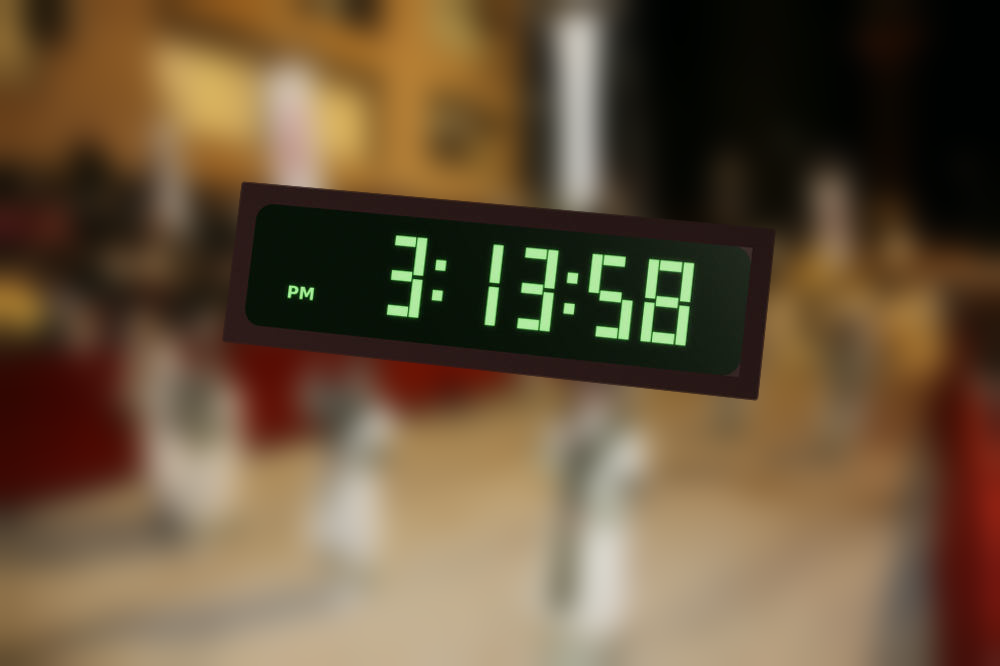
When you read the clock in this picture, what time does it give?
3:13:58
